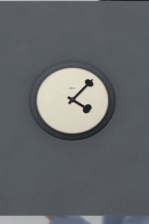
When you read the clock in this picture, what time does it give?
4:07
